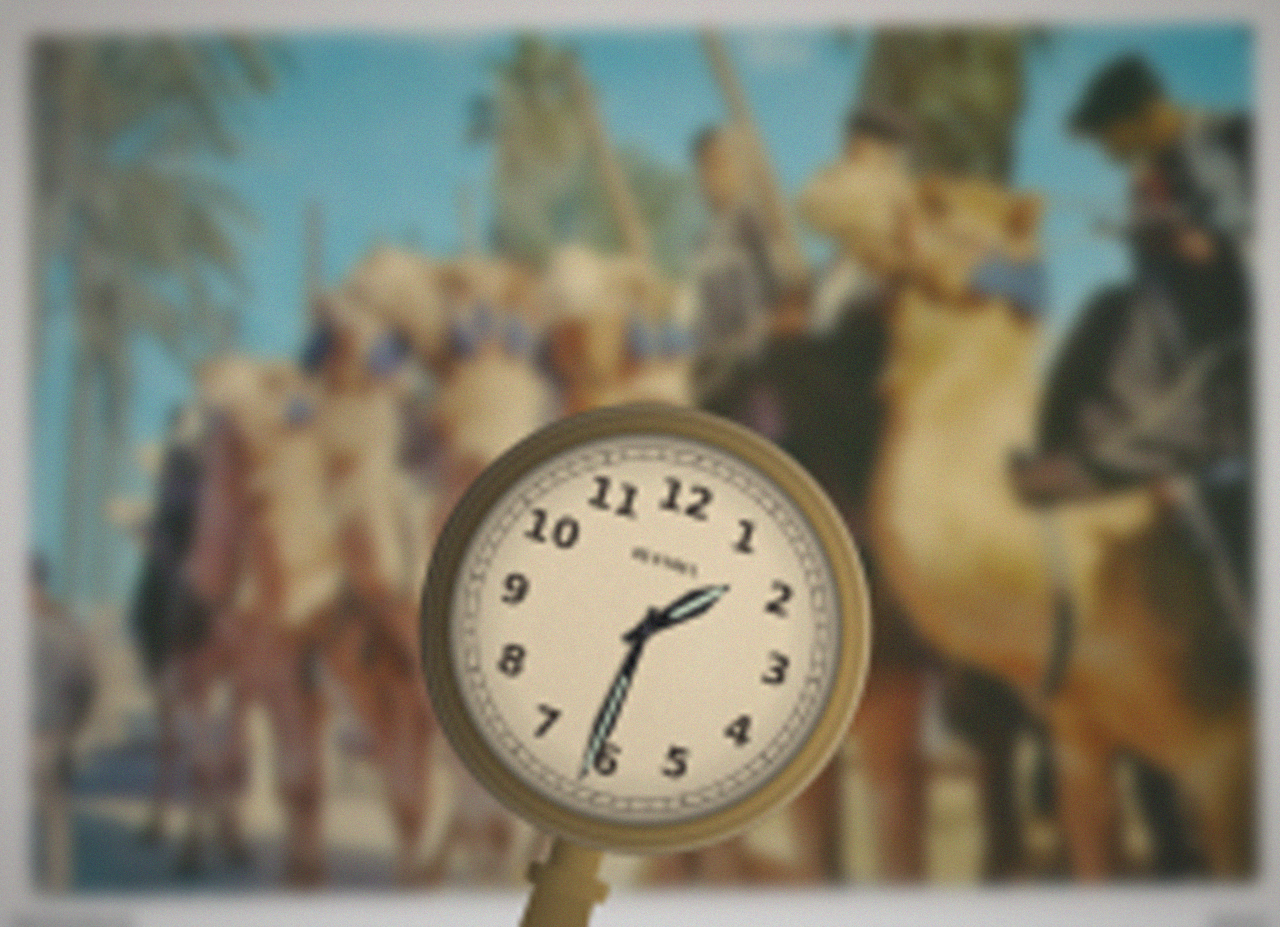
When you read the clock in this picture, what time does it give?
1:31
